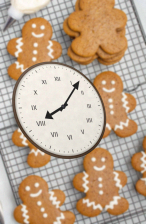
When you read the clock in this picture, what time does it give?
8:07
